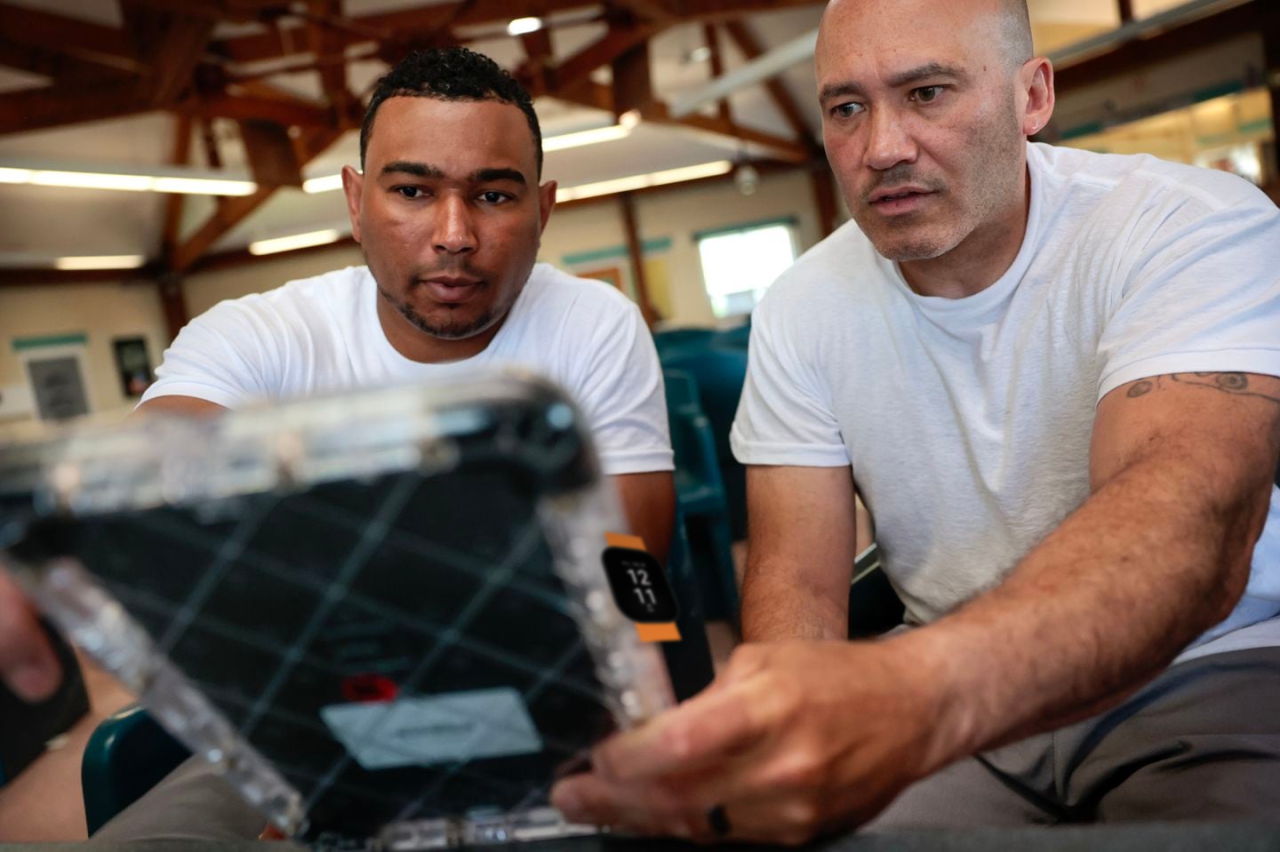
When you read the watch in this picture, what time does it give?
12:11
